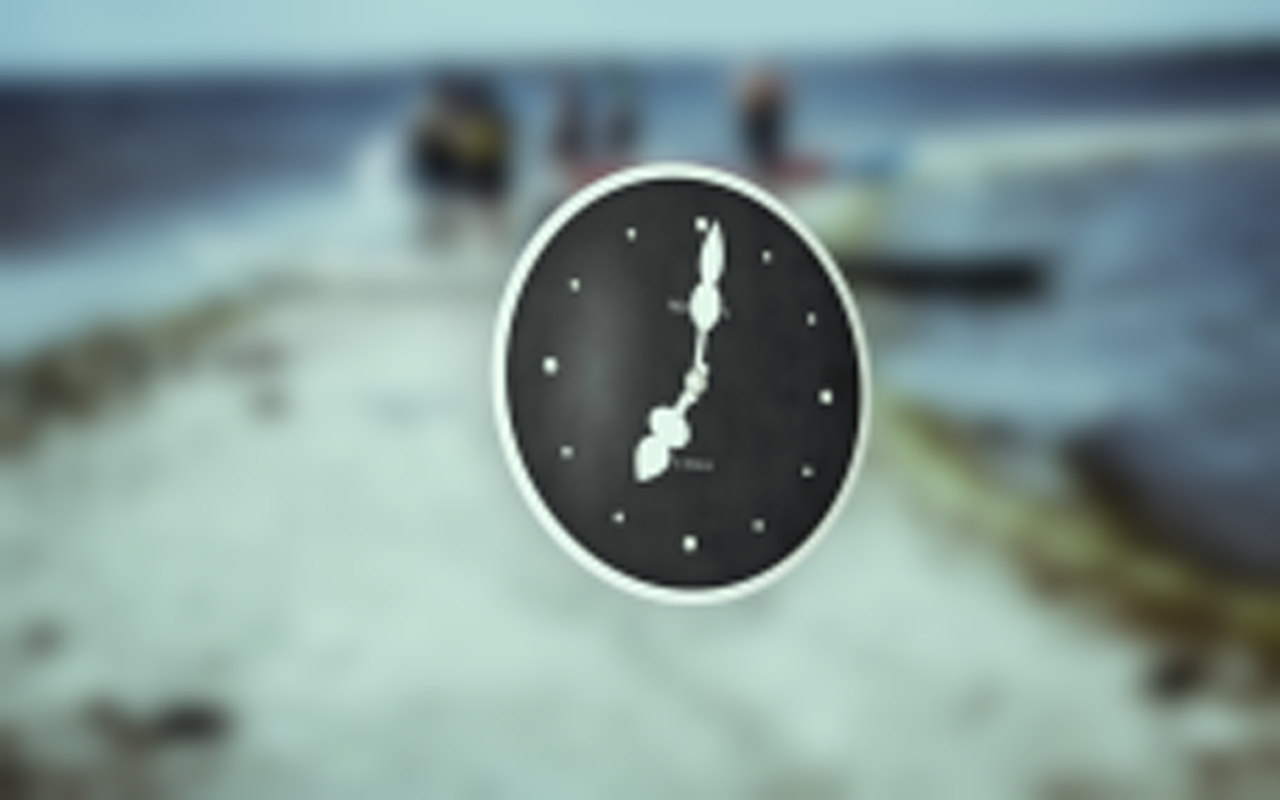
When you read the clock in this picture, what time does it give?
7:01
